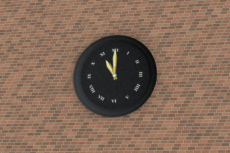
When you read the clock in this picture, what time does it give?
11:00
